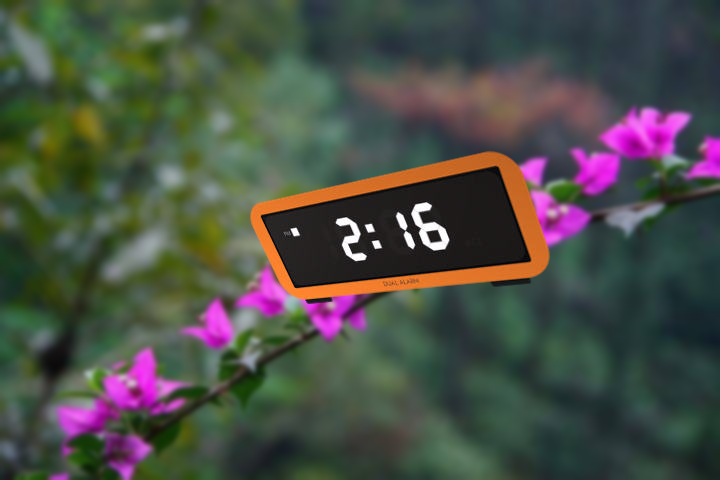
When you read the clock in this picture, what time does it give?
2:16
